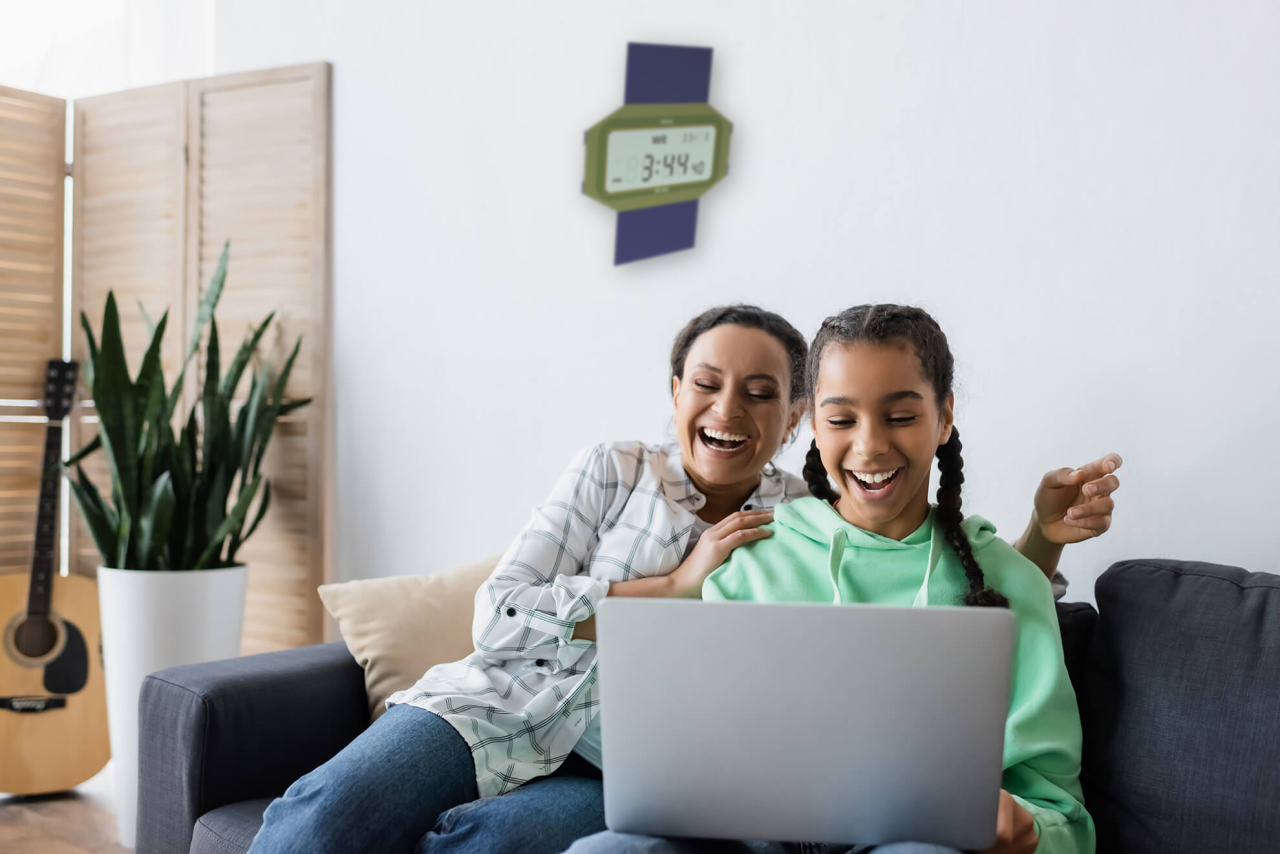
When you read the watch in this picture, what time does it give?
3:44
